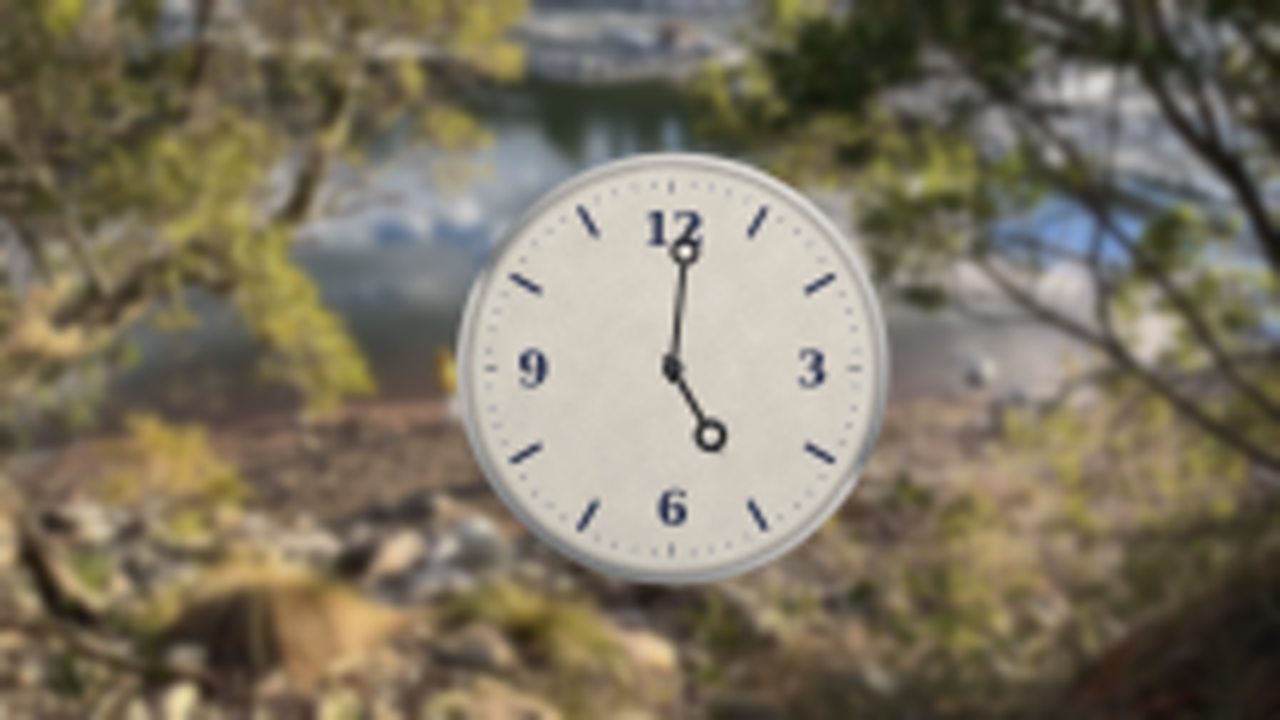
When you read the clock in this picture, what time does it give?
5:01
